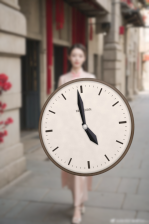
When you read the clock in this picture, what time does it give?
4:59
